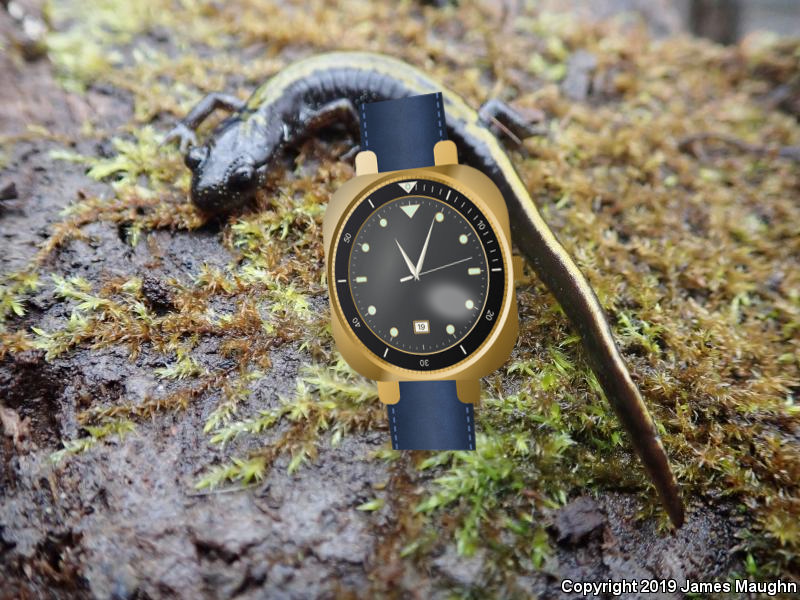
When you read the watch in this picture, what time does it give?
11:04:13
